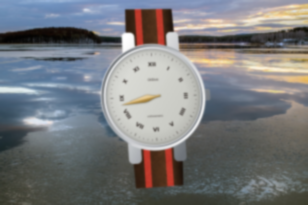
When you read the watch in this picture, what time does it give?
8:43
